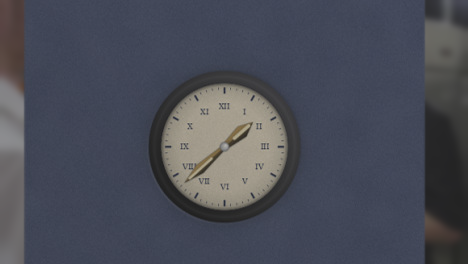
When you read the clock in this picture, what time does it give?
1:38
